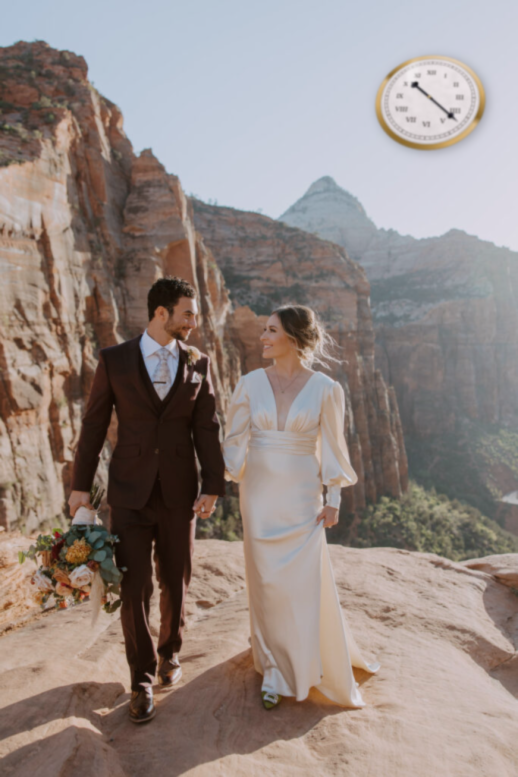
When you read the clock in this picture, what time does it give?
10:22
